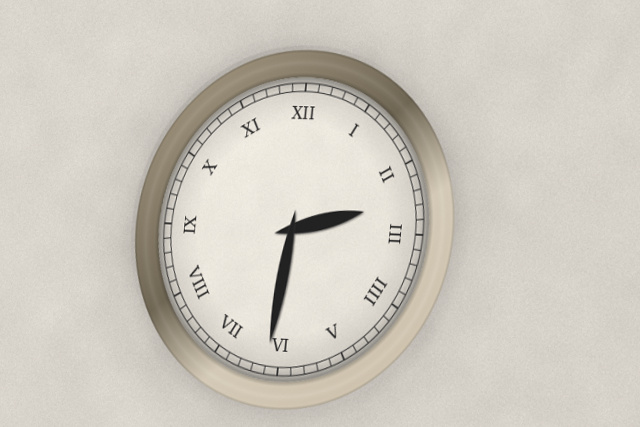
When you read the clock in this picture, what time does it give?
2:31
